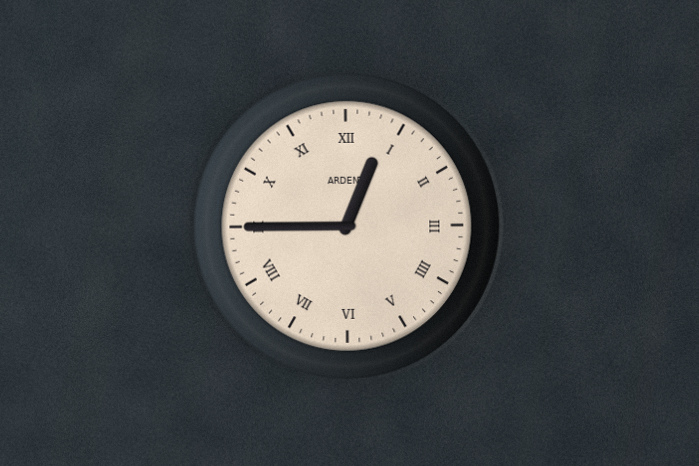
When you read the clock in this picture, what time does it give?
12:45
